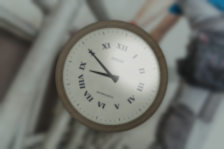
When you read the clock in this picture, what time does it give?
8:50
